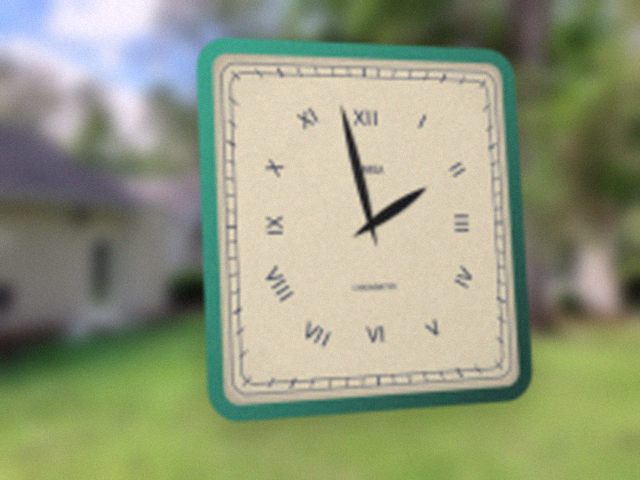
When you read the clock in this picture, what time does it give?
1:58
